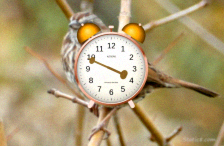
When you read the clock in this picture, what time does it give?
3:49
